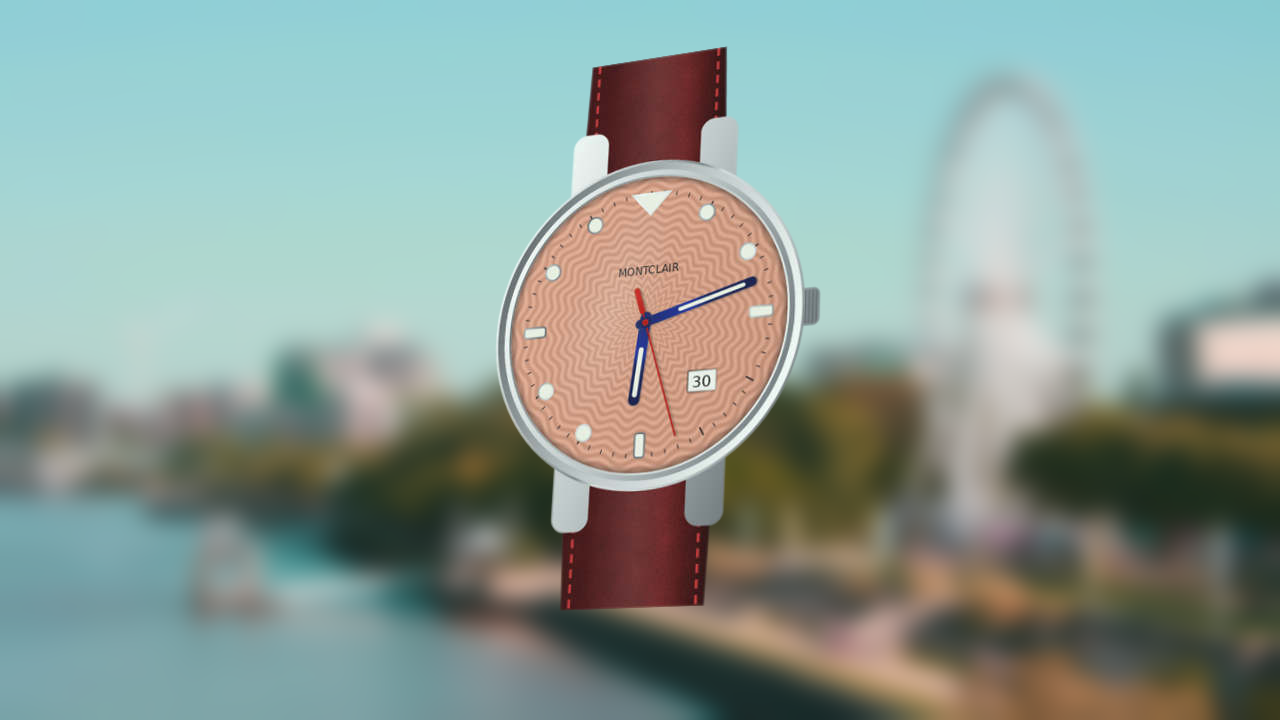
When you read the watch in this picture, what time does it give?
6:12:27
